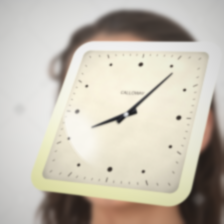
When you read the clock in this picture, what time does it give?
8:06
